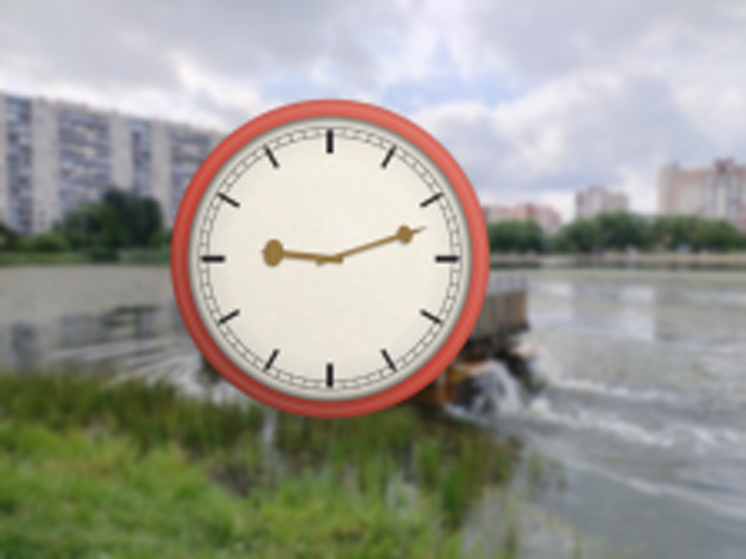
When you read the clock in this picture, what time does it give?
9:12
